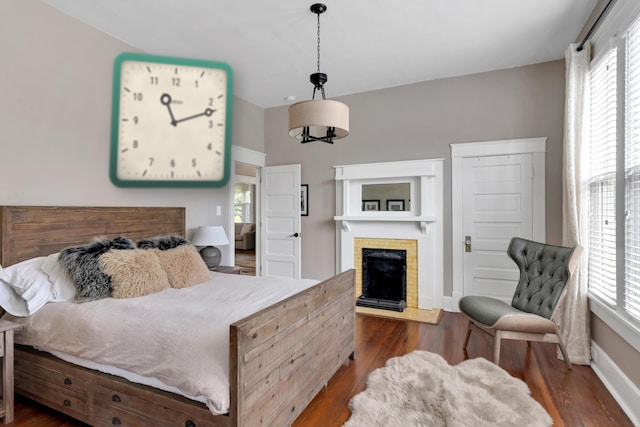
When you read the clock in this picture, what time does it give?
11:12
